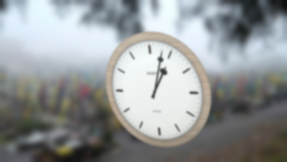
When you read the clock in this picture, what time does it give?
1:03
